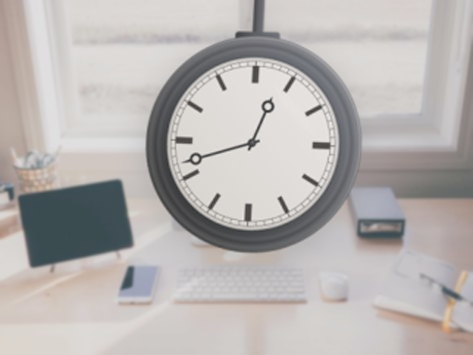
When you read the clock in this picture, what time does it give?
12:42
